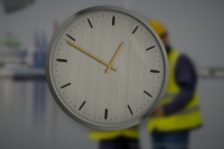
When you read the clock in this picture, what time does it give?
12:49
